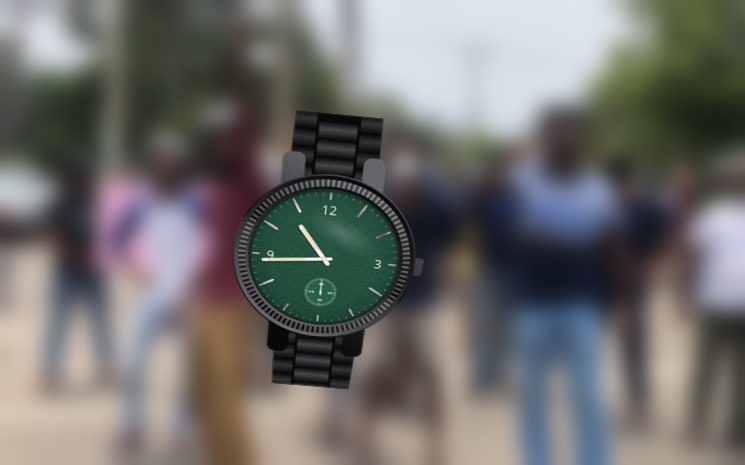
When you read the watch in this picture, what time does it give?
10:44
